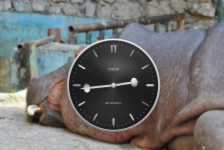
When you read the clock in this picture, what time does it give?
2:44
